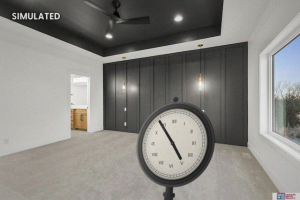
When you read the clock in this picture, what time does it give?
4:54
